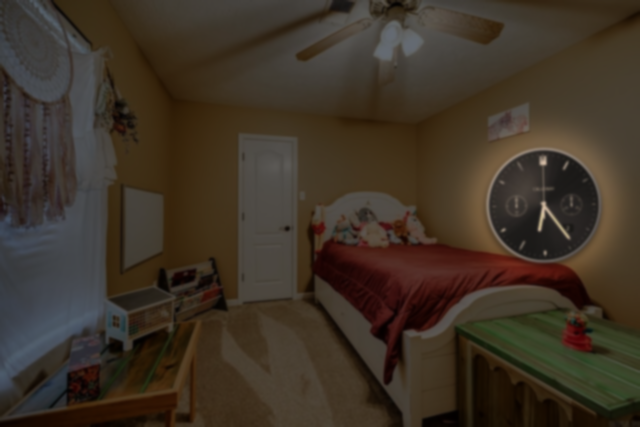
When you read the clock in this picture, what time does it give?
6:24
